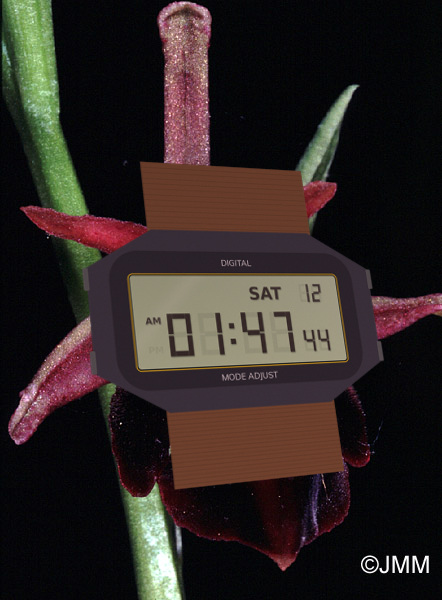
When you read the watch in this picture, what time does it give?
1:47:44
